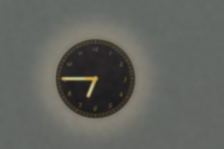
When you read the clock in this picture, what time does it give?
6:45
